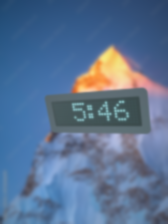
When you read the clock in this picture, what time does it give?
5:46
